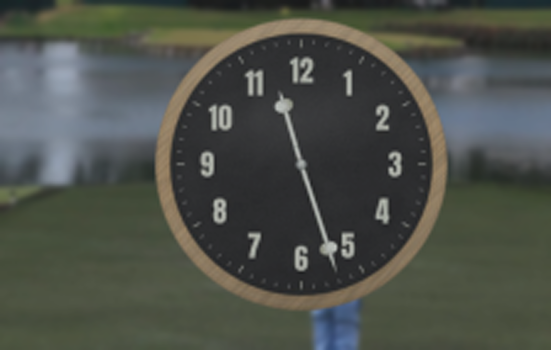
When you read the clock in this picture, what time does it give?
11:27
